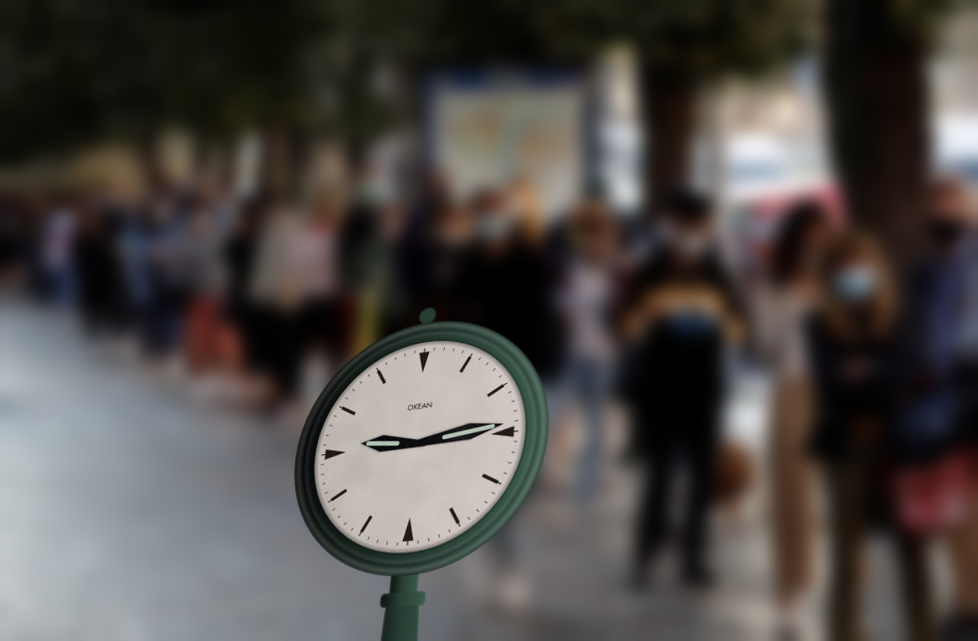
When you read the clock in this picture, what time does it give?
9:14
